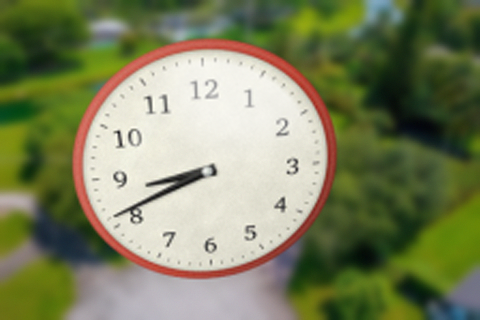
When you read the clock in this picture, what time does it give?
8:41
